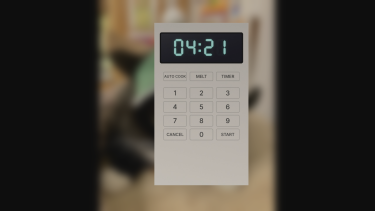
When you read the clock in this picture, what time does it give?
4:21
